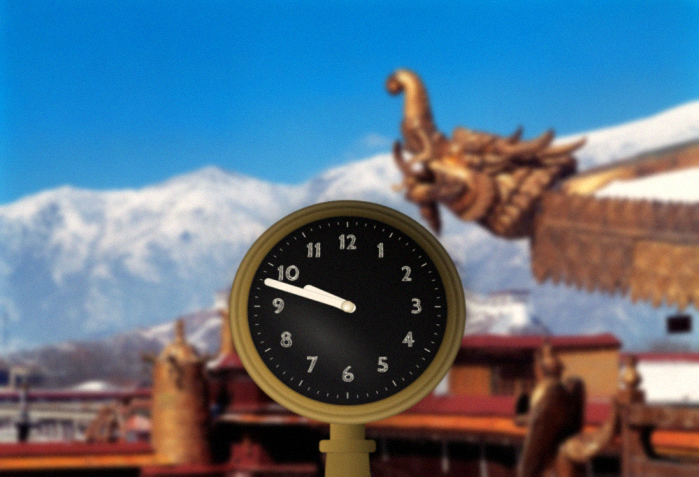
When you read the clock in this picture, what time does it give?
9:48
